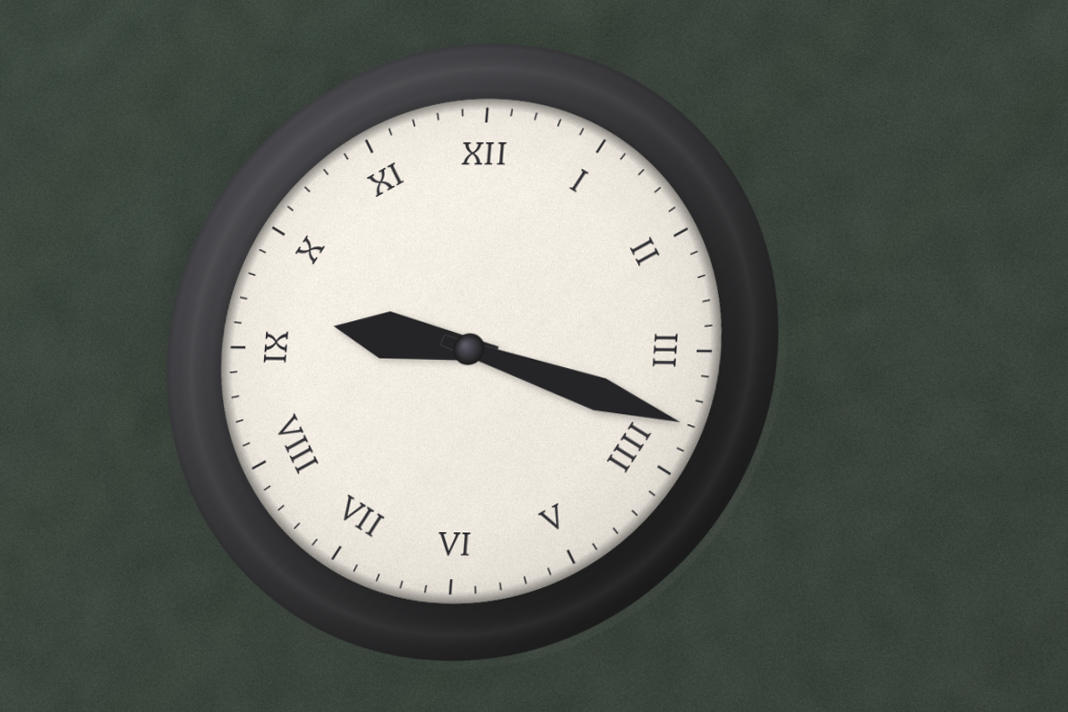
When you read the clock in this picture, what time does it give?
9:18
